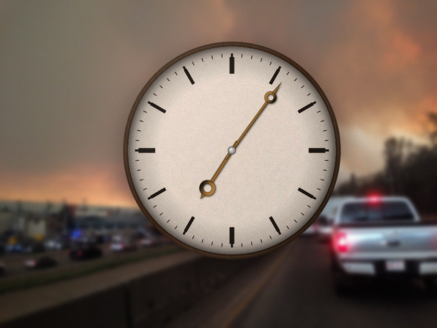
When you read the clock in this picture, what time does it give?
7:06
